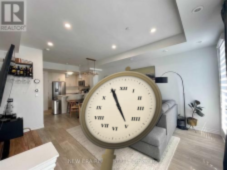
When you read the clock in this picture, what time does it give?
4:55
